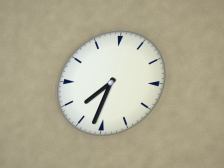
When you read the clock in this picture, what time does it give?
7:32
